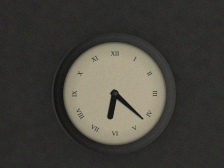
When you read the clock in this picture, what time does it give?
6:22
